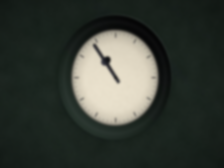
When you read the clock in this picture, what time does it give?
10:54
